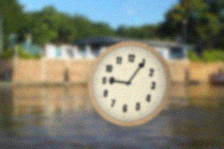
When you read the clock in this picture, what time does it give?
9:05
